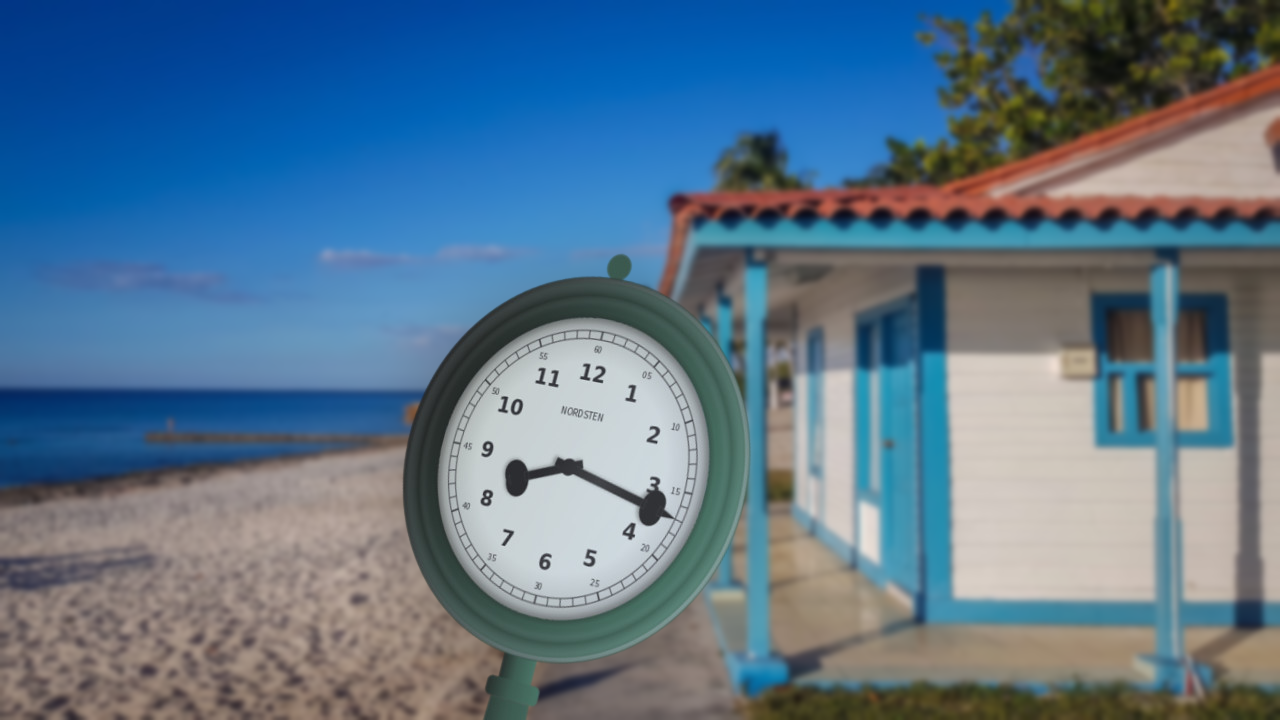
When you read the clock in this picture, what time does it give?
8:17
